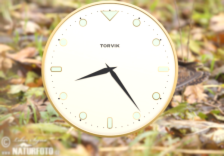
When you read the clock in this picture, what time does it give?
8:24
